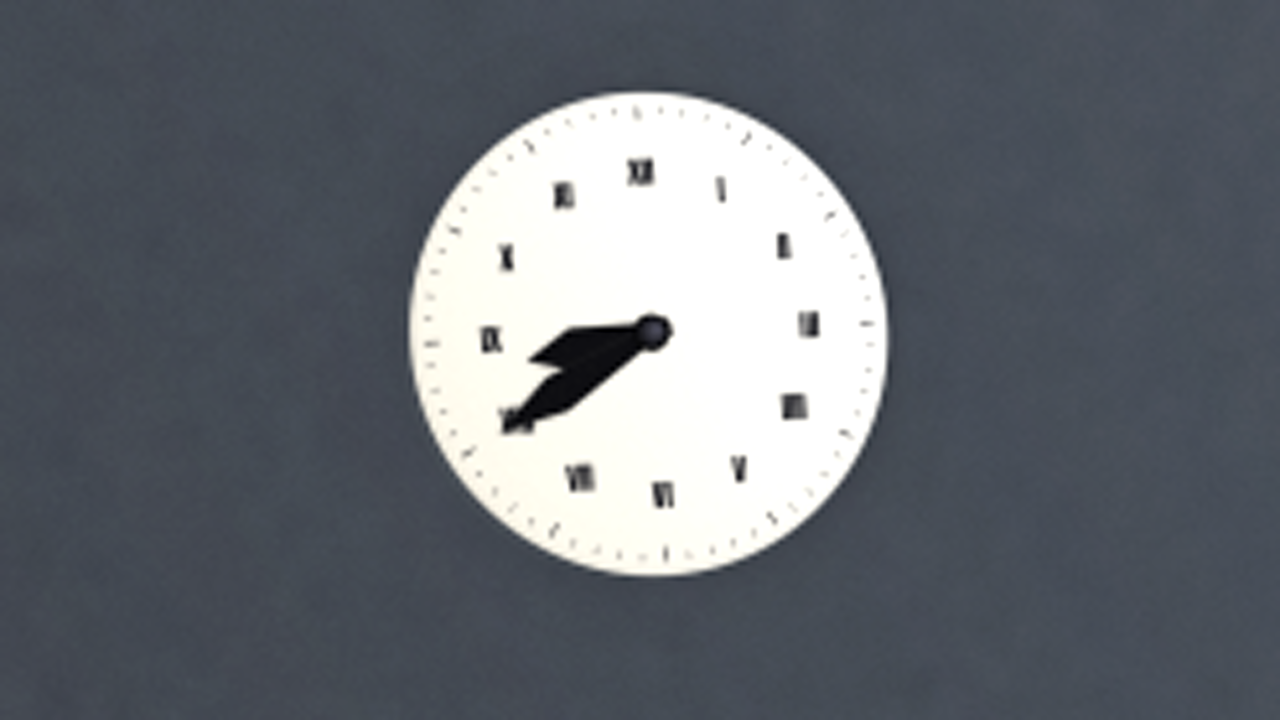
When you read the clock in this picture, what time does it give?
8:40
